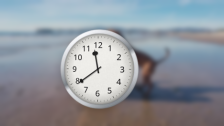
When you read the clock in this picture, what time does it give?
11:39
